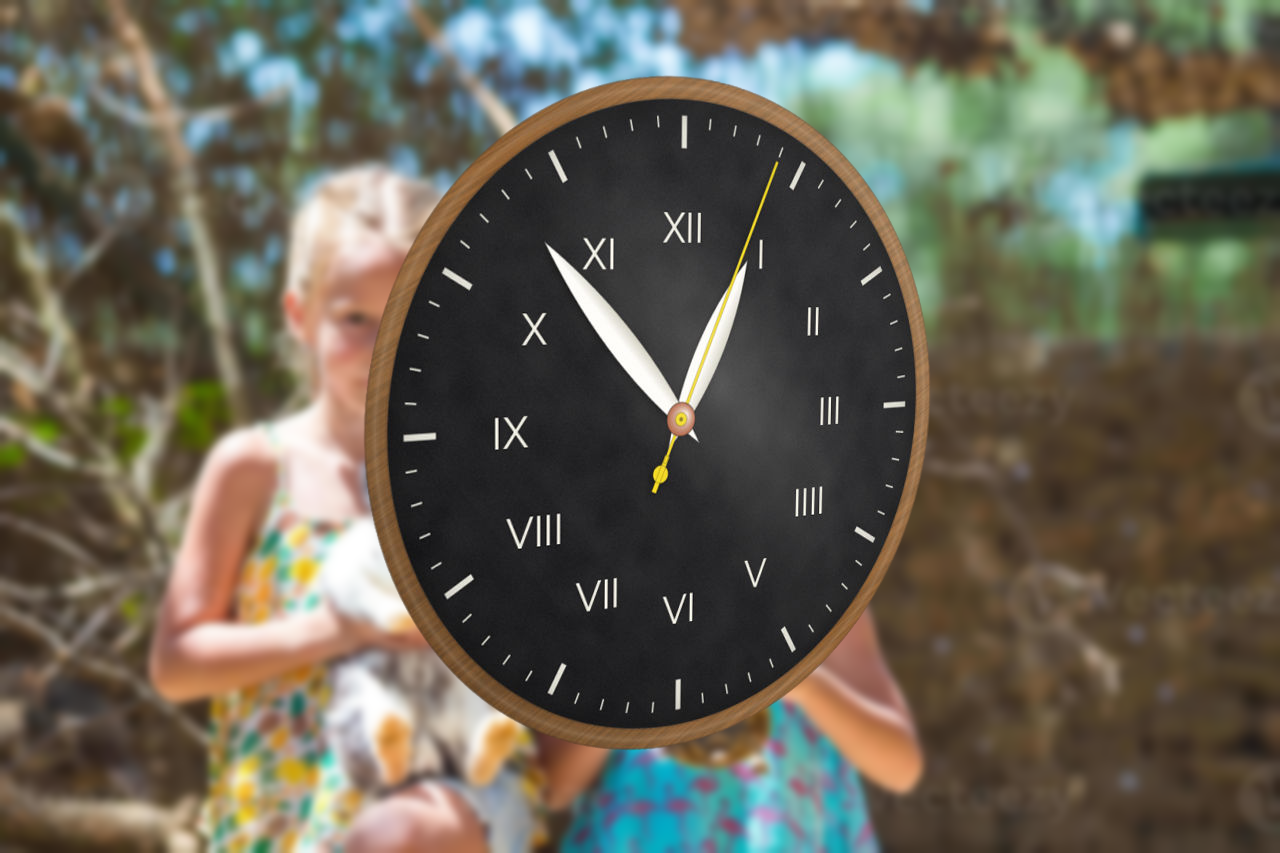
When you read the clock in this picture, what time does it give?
12:53:04
